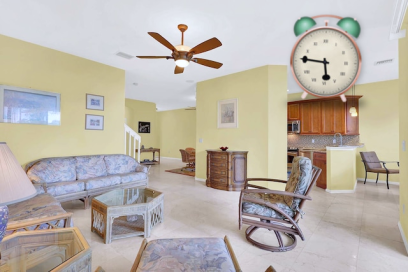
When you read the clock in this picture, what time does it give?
5:46
